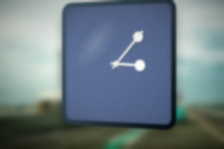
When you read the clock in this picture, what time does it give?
3:07
